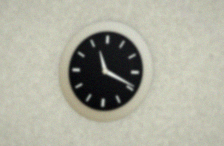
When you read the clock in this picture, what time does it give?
11:19
